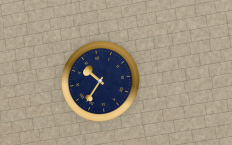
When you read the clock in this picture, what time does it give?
10:37
